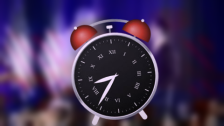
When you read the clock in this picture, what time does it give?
8:36
